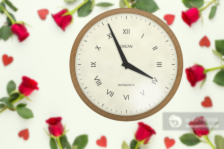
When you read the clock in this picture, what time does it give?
3:56
